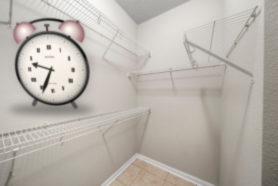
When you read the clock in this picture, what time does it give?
9:34
